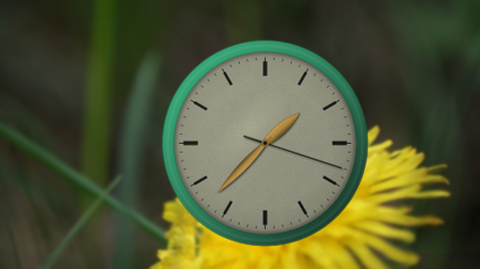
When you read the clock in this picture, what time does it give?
1:37:18
